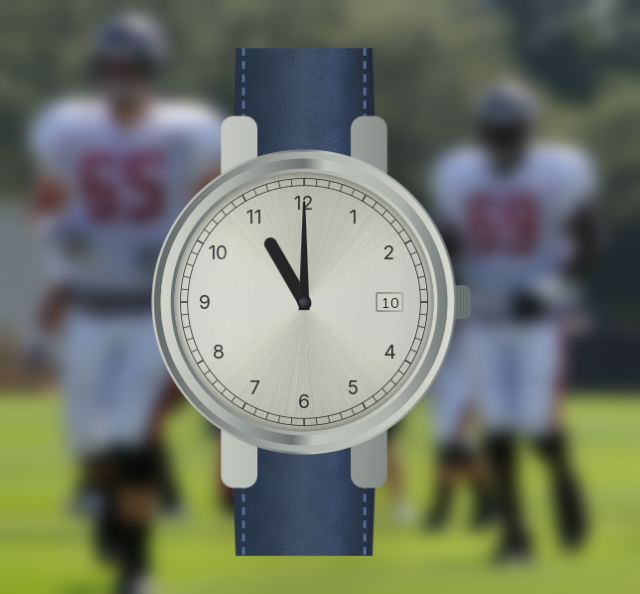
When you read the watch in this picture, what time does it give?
11:00
